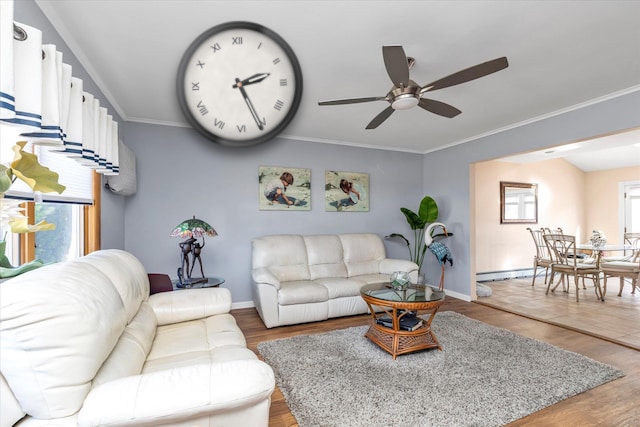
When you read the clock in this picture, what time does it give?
2:26
